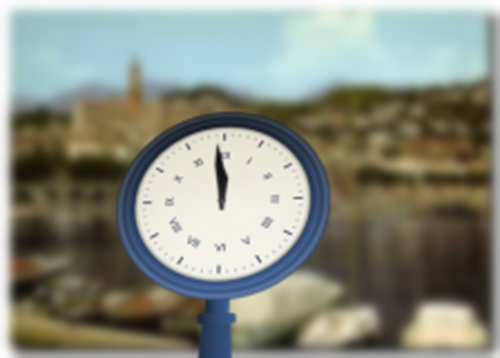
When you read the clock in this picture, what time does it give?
11:59
